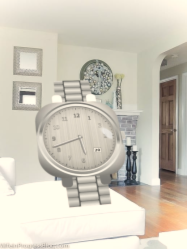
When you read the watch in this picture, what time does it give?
5:42
